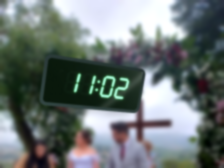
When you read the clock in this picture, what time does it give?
11:02
